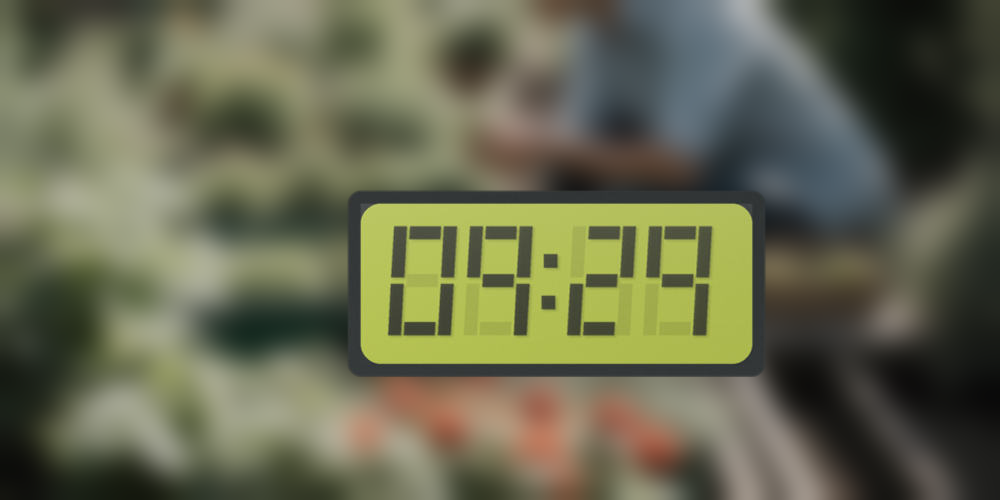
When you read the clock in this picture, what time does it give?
9:29
